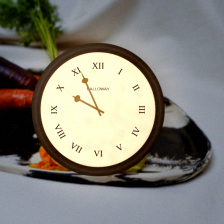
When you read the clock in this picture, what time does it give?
9:56
